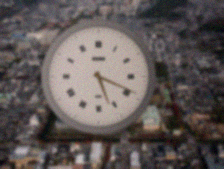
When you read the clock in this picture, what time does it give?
5:19
